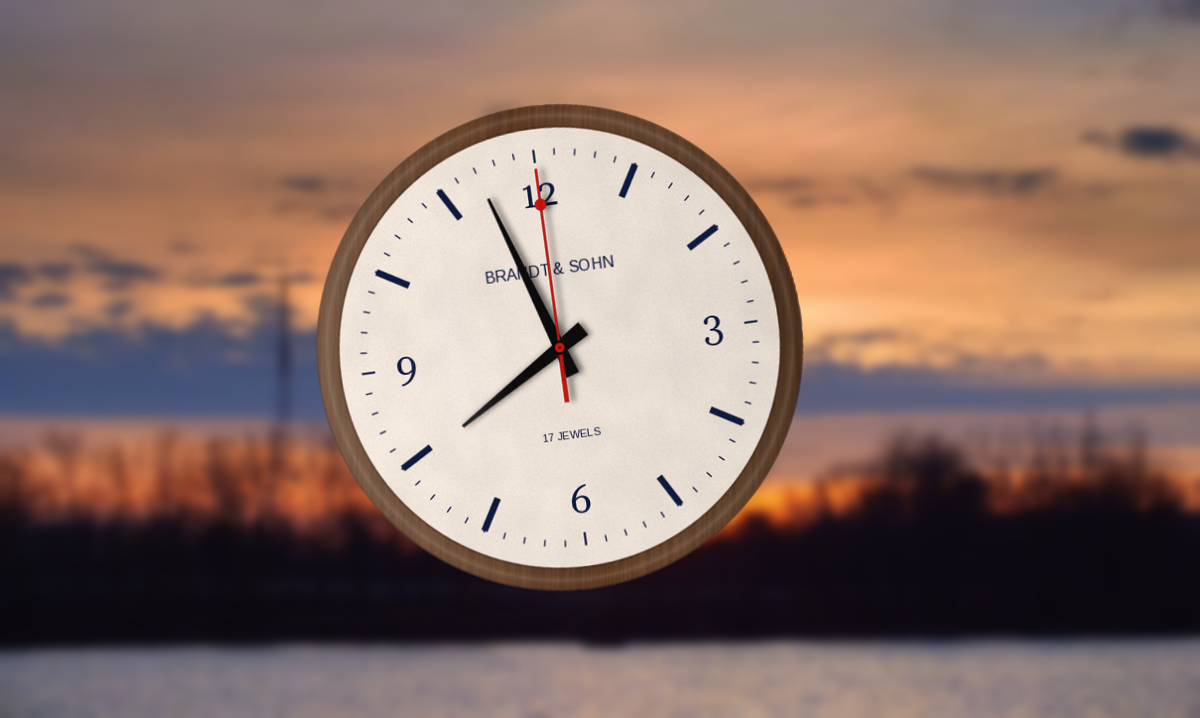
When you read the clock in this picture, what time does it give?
7:57:00
